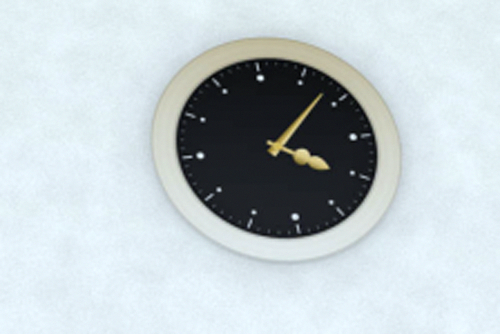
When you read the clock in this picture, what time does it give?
4:08
